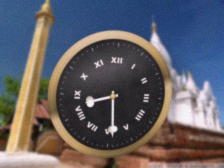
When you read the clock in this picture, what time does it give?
8:29
